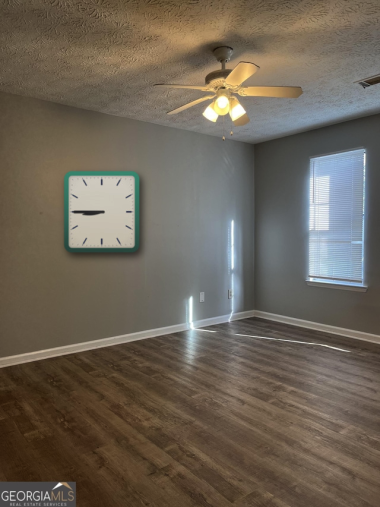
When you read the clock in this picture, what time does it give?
8:45
